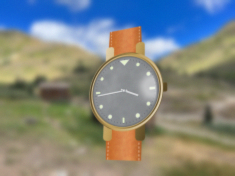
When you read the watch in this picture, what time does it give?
3:44
